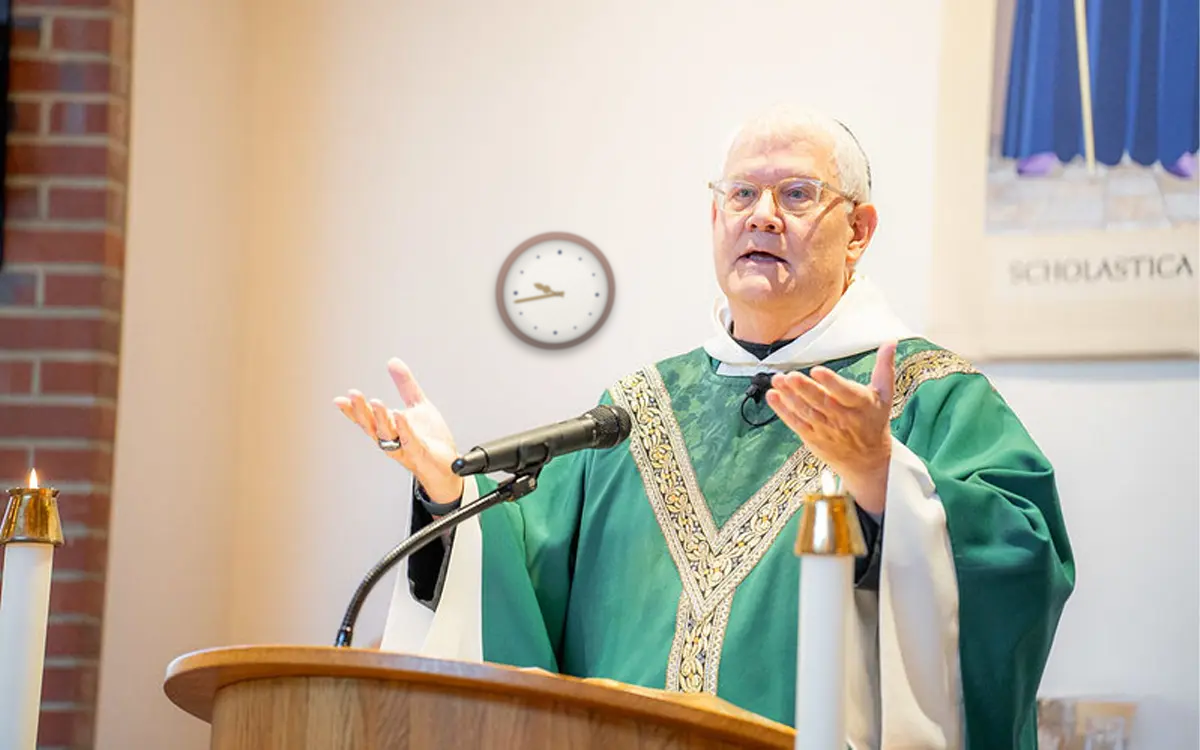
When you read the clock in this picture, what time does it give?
9:43
